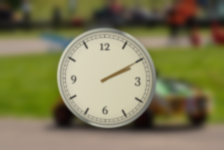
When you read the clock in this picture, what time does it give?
2:10
